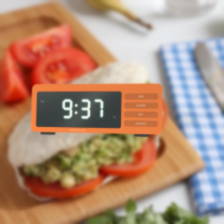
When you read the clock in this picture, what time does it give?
9:37
